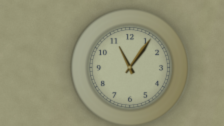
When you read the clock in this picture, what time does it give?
11:06
